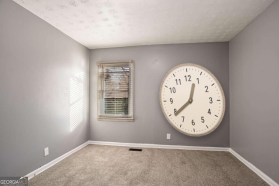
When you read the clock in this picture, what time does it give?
12:39
